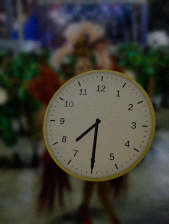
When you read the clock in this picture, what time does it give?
7:30
